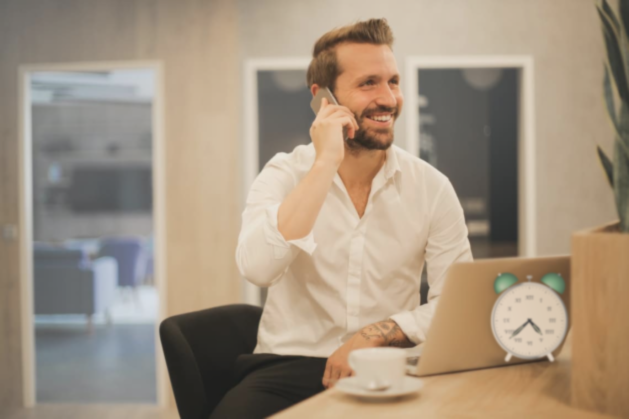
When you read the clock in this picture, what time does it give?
4:38
